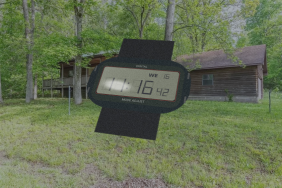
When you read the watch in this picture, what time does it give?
11:16:42
